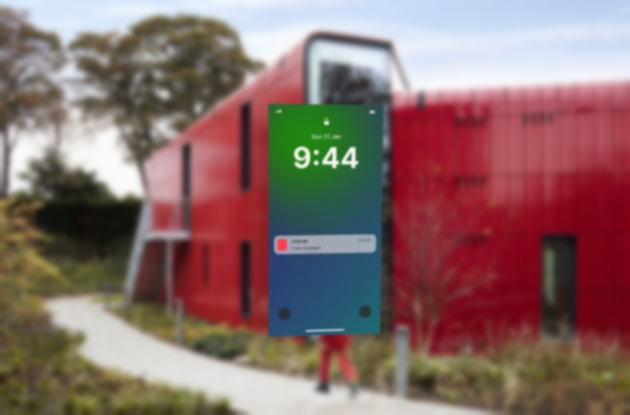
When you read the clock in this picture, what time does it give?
9:44
